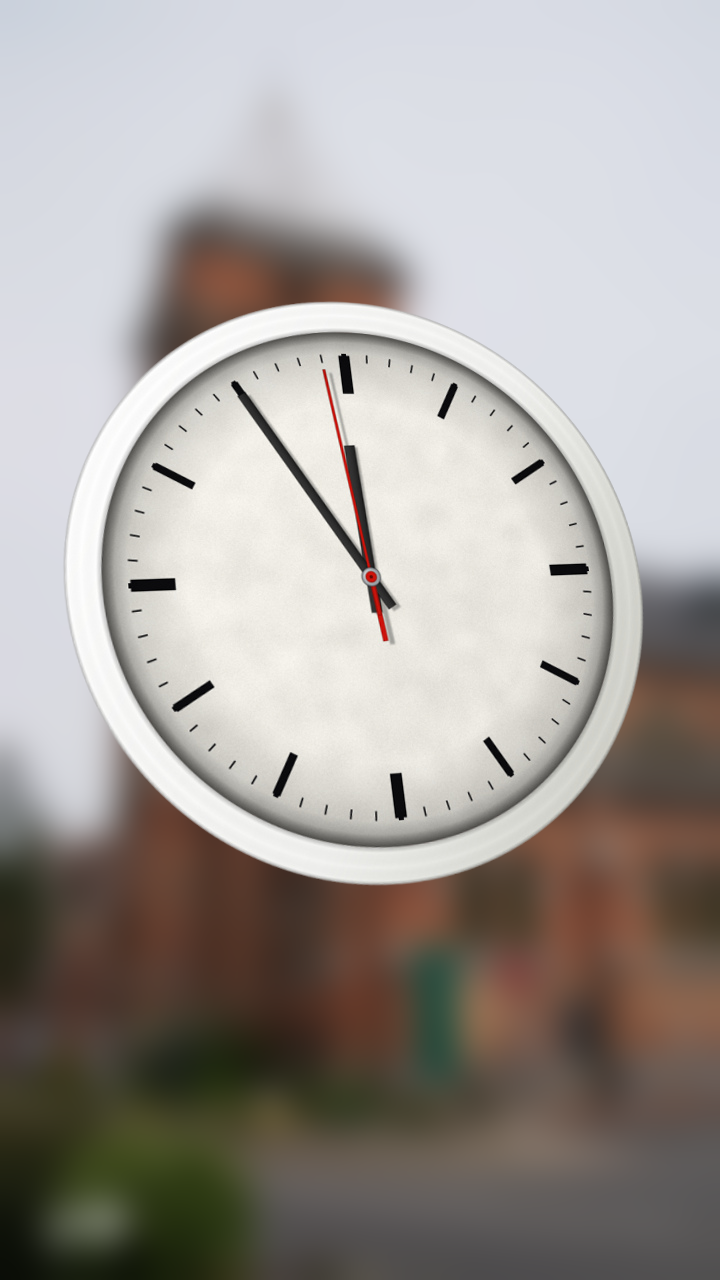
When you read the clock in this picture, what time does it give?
11:54:59
